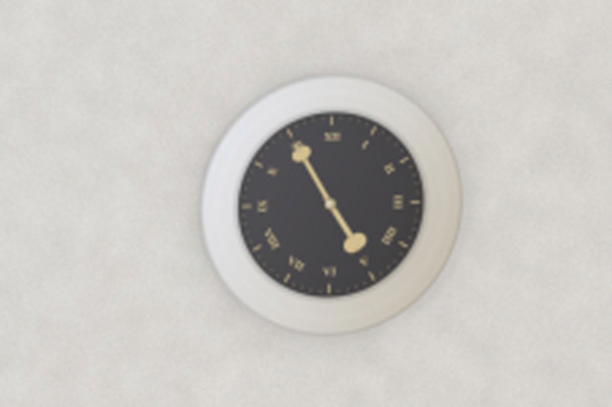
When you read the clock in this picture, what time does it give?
4:55
